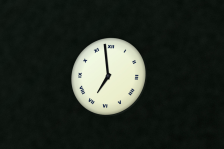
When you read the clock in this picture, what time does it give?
6:58
